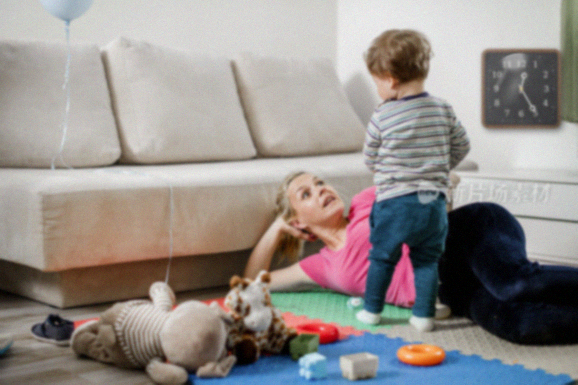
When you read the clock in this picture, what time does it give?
12:25
